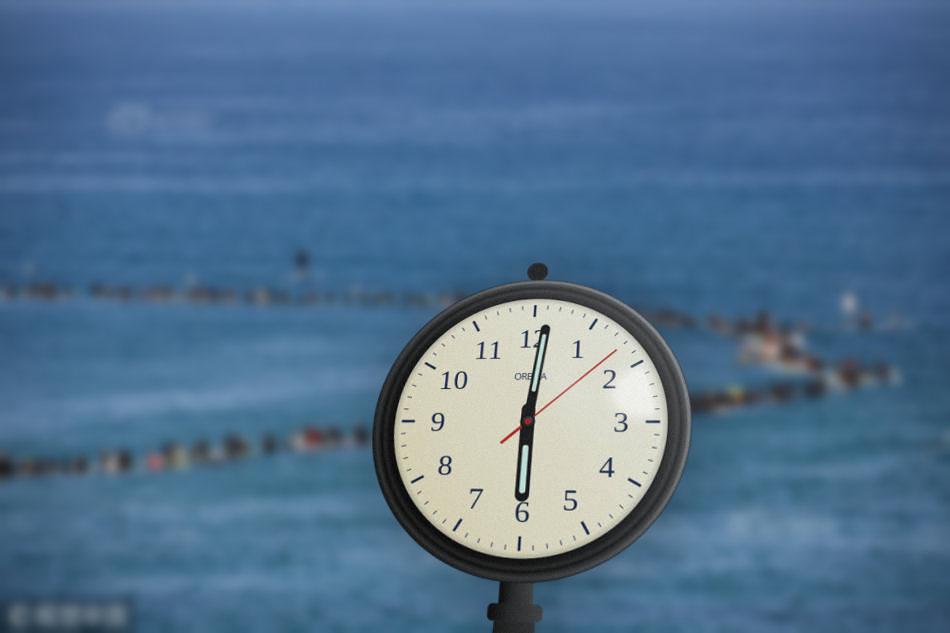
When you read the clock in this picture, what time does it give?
6:01:08
